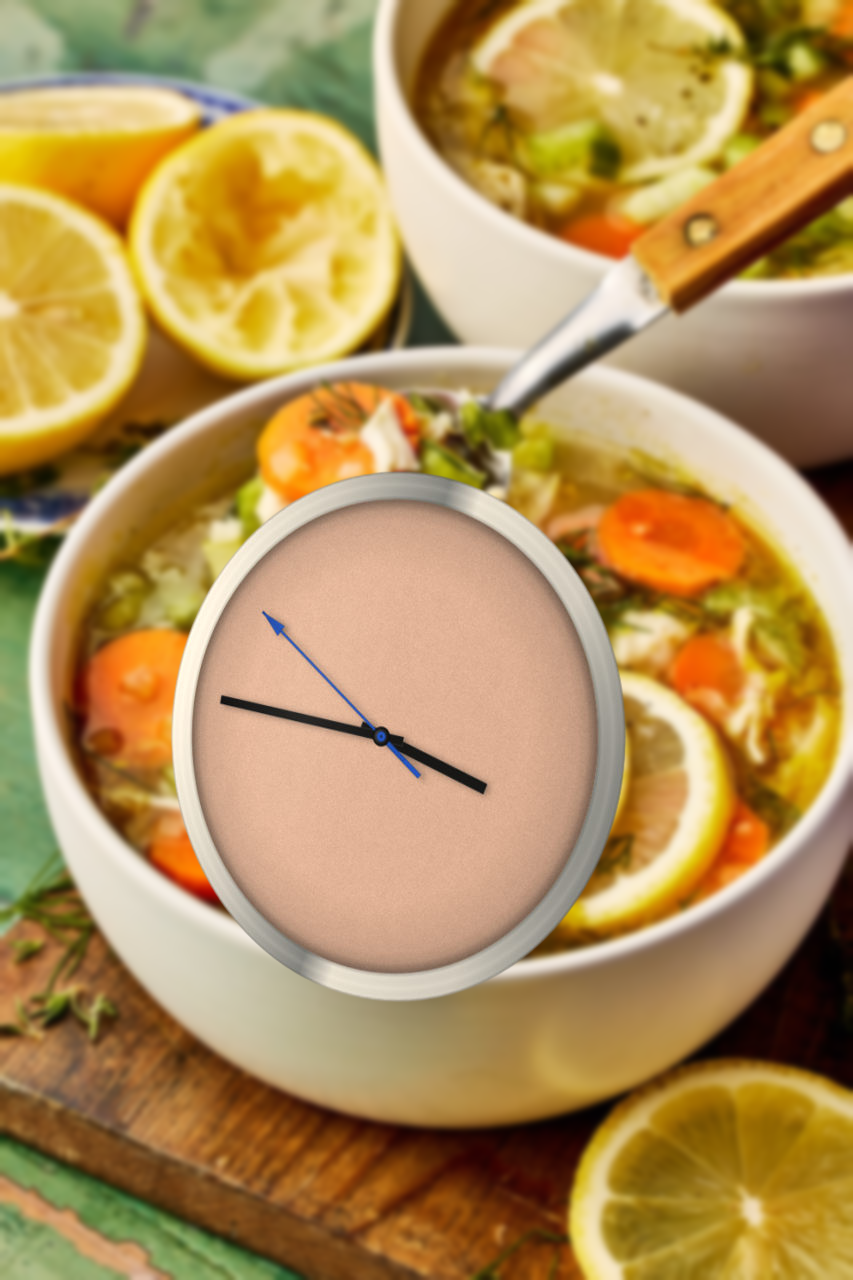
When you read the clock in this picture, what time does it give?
3:46:52
